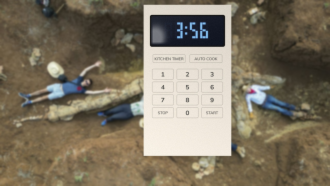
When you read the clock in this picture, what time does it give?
3:56
